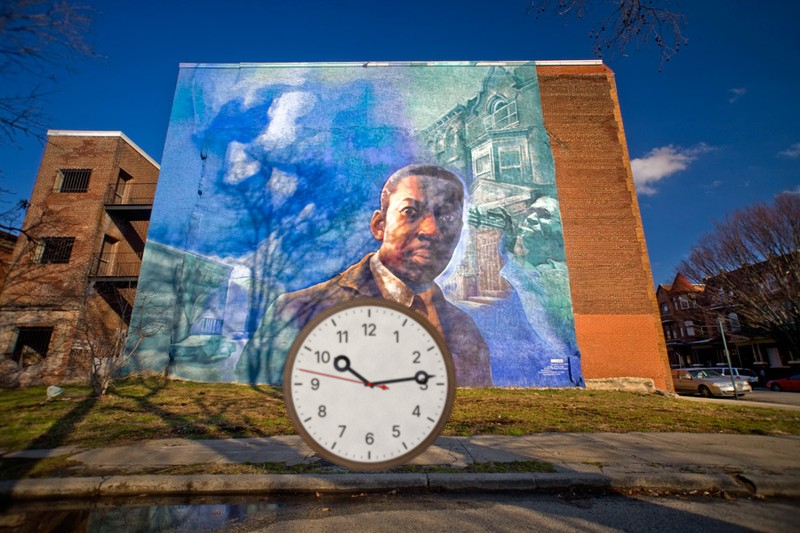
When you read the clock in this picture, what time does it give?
10:13:47
